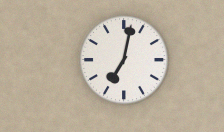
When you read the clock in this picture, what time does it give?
7:02
